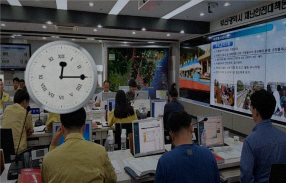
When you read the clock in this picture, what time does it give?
12:15
